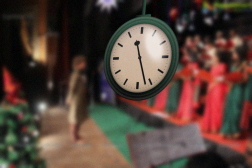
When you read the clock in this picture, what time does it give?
11:27
